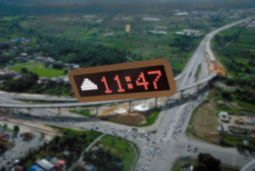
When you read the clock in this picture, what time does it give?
11:47
